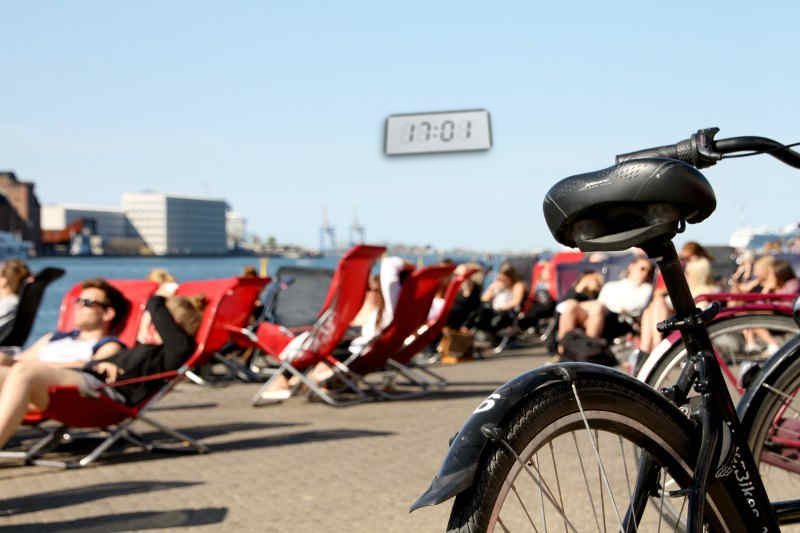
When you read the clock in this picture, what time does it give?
17:01
